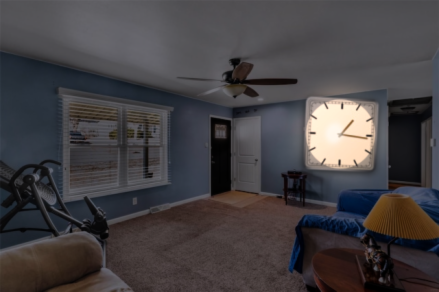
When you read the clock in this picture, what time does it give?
1:16
